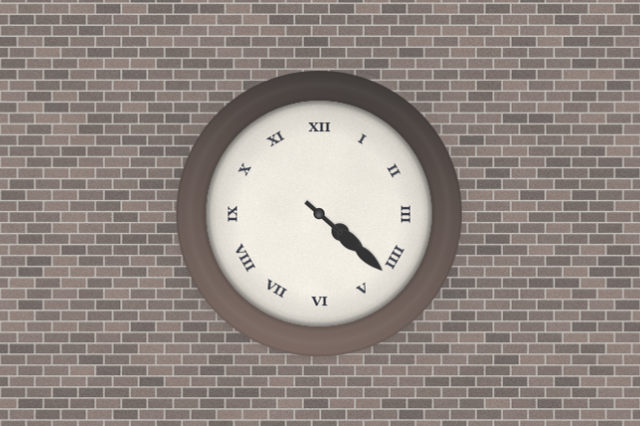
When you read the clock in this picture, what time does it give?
4:22
